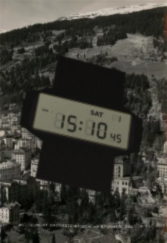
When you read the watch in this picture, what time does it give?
15:10
